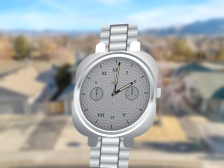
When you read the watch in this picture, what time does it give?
2:01
